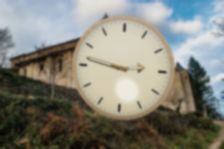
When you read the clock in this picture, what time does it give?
2:47
